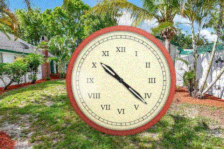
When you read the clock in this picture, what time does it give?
10:22
